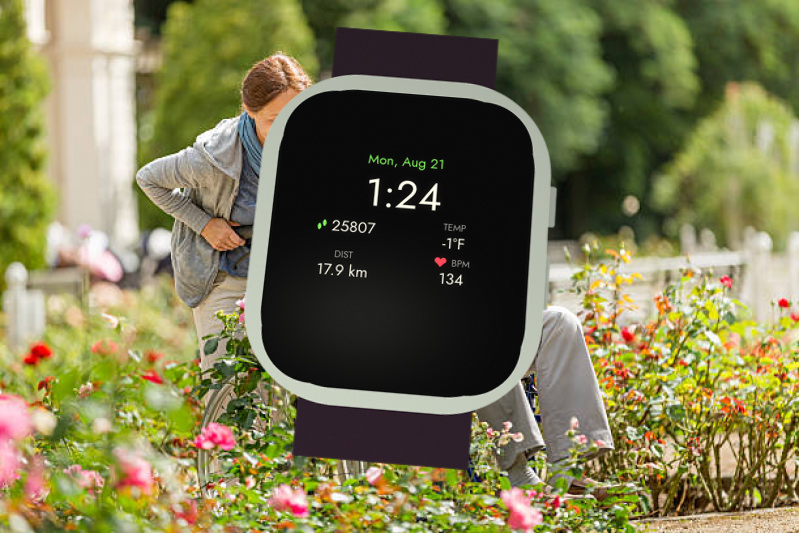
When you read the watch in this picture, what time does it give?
1:24
